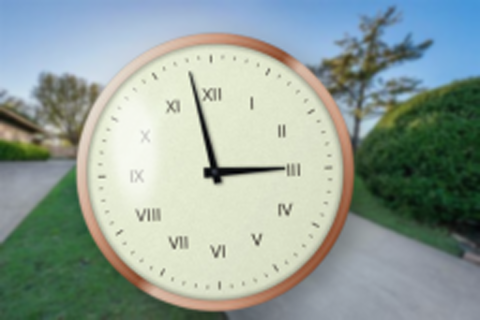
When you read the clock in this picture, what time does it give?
2:58
